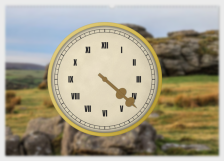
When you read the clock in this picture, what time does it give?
4:22
